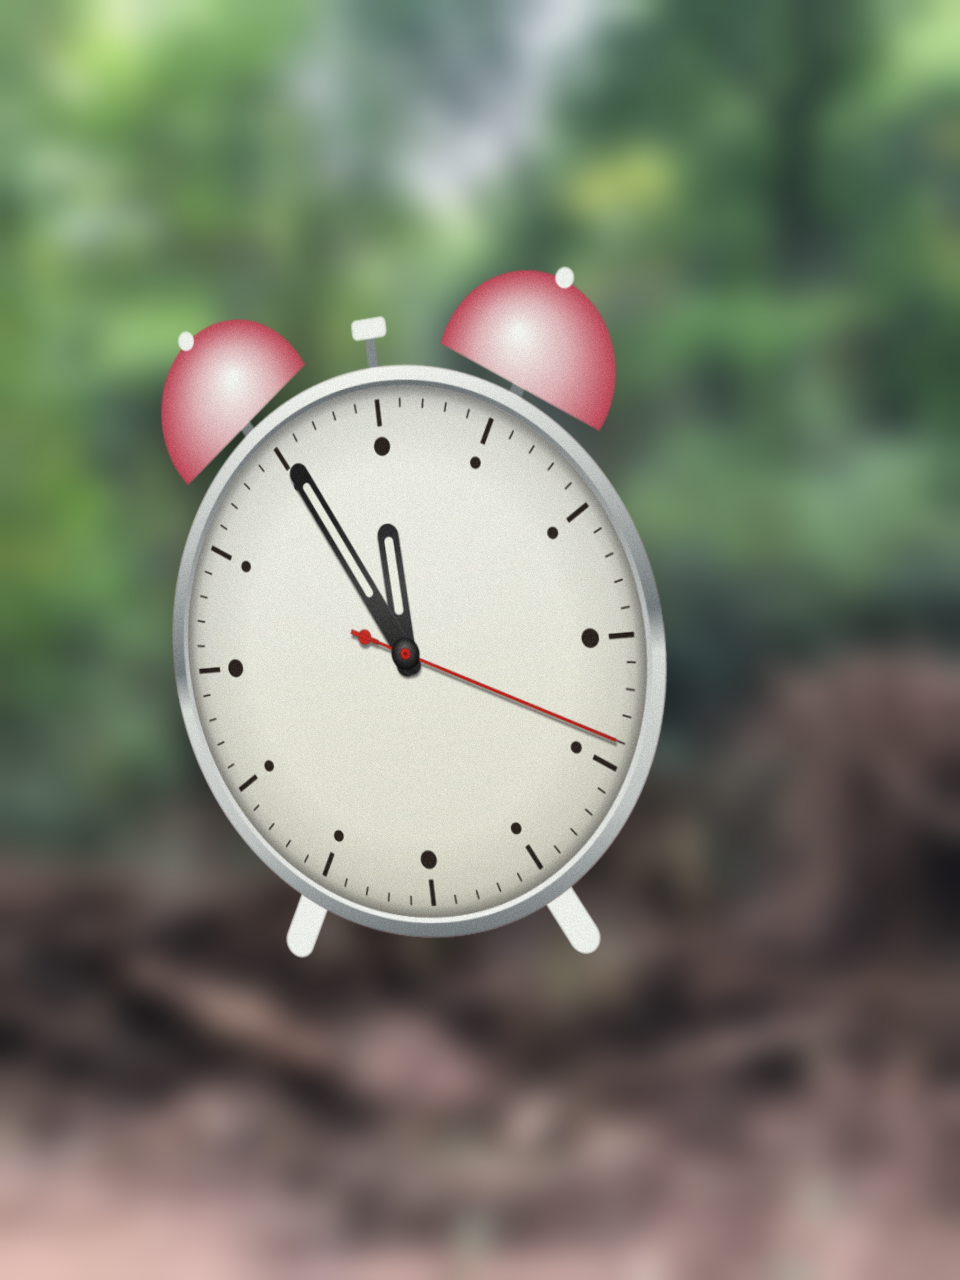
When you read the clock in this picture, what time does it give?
11:55:19
